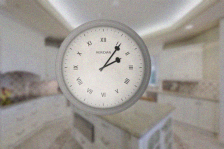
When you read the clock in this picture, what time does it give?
2:06
